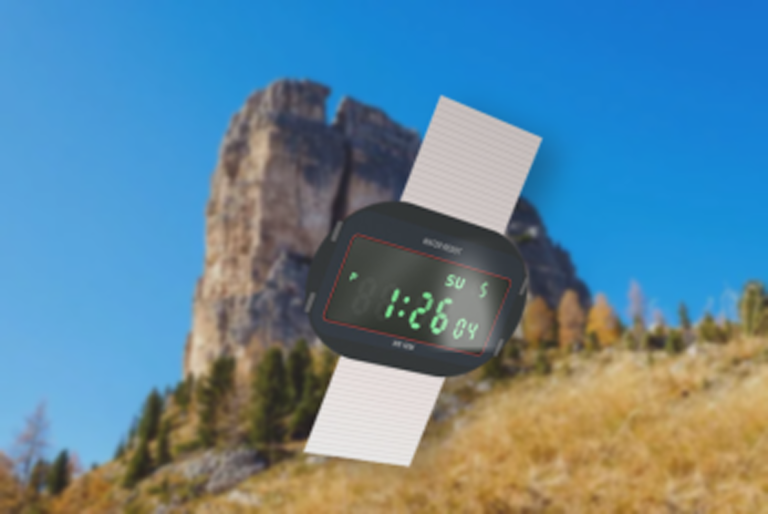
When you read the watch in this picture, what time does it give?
1:26:04
